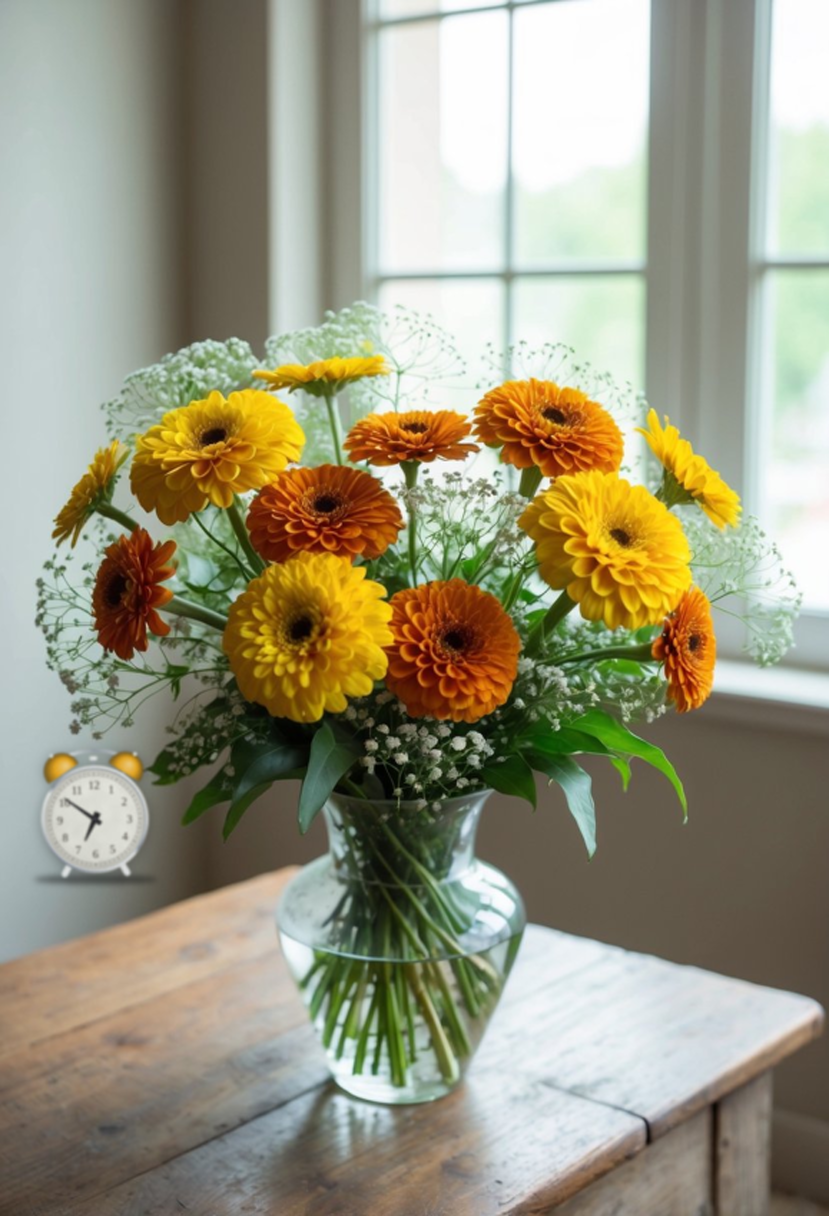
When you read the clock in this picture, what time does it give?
6:51
